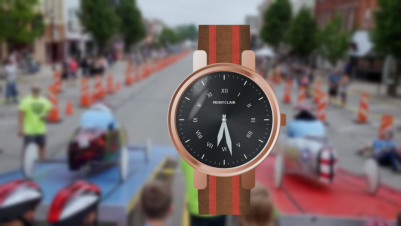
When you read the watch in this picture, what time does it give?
6:28
